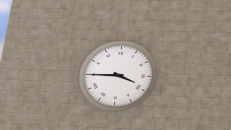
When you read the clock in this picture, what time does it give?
3:45
